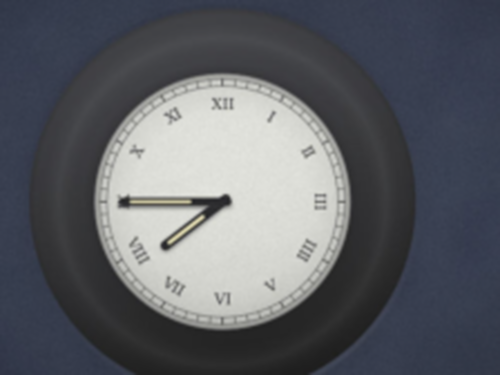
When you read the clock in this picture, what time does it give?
7:45
